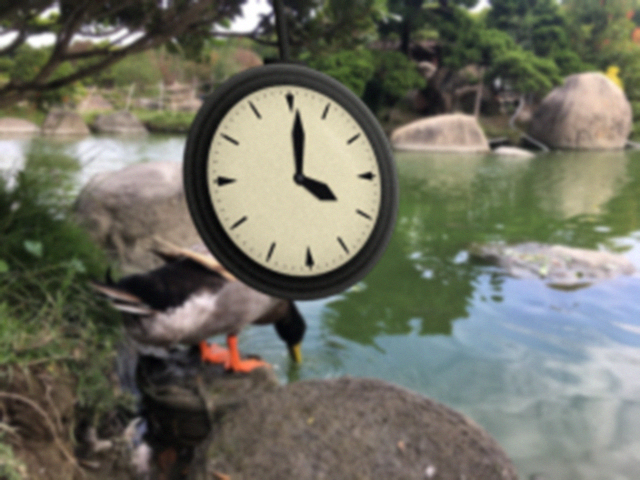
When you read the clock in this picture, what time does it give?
4:01
